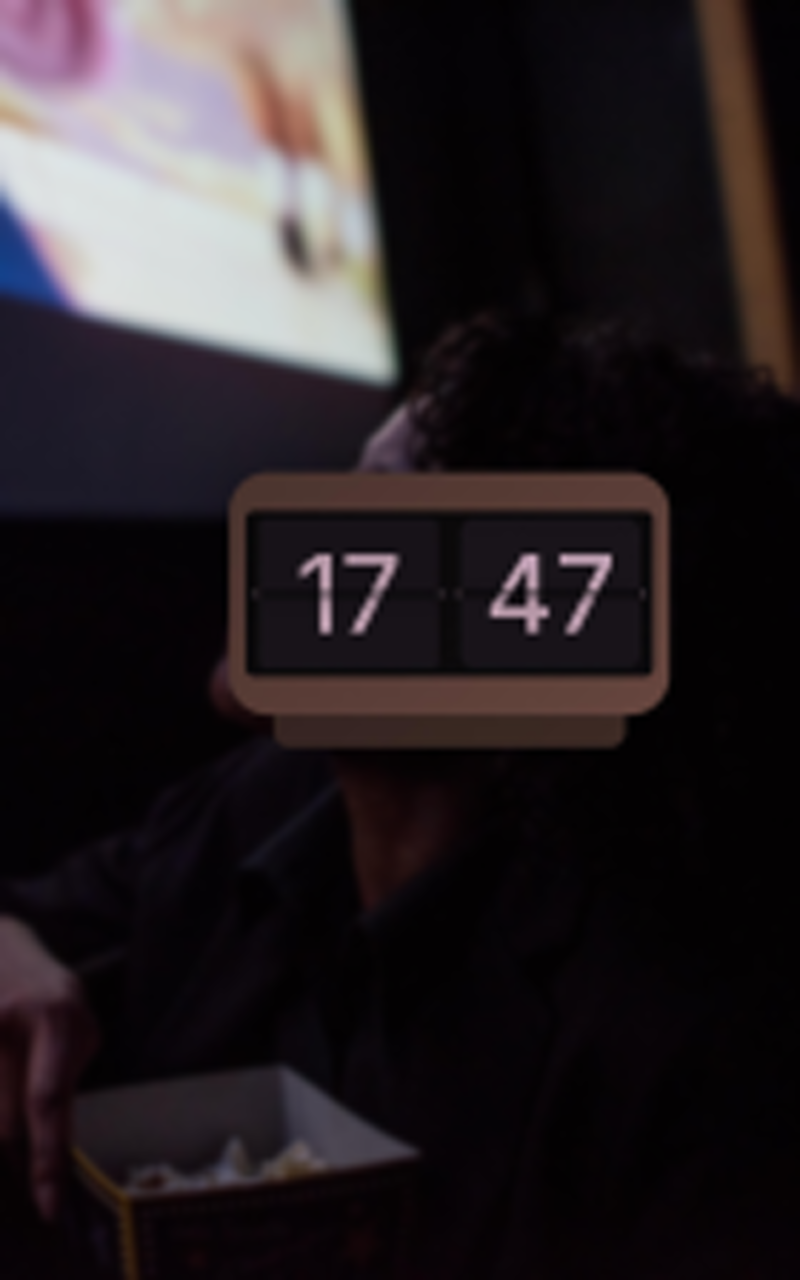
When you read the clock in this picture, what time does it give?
17:47
